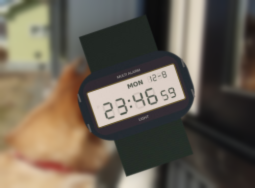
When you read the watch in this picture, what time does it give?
23:46:59
